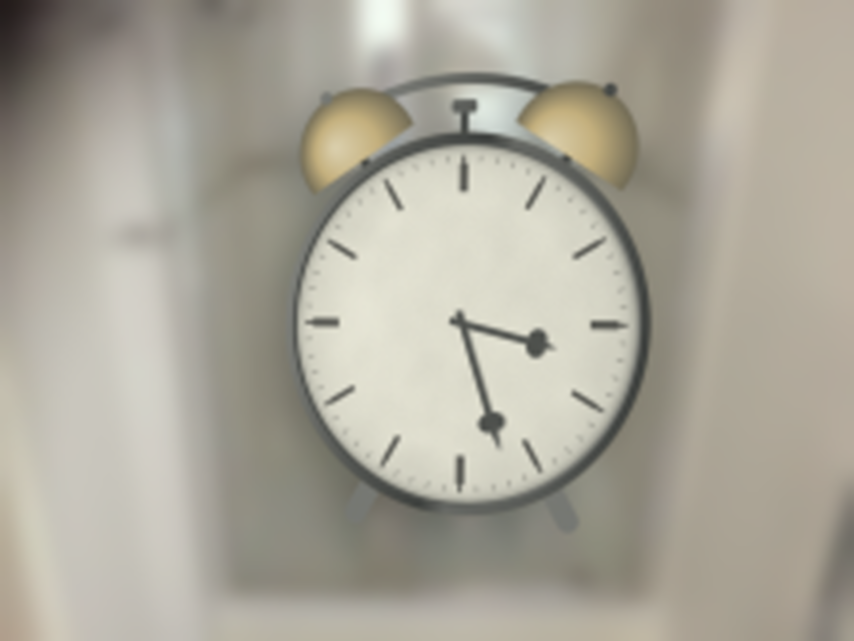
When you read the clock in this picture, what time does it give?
3:27
